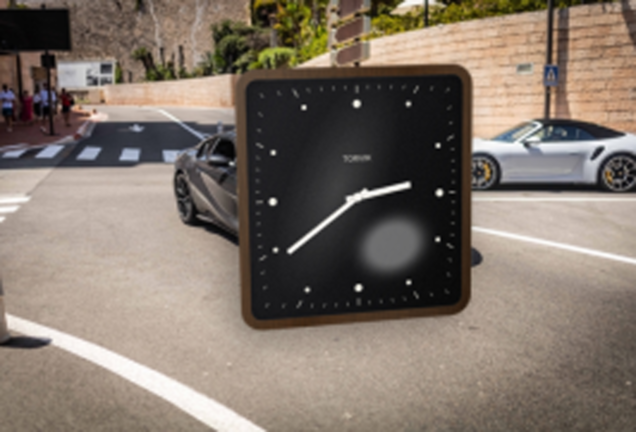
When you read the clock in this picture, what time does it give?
2:39
